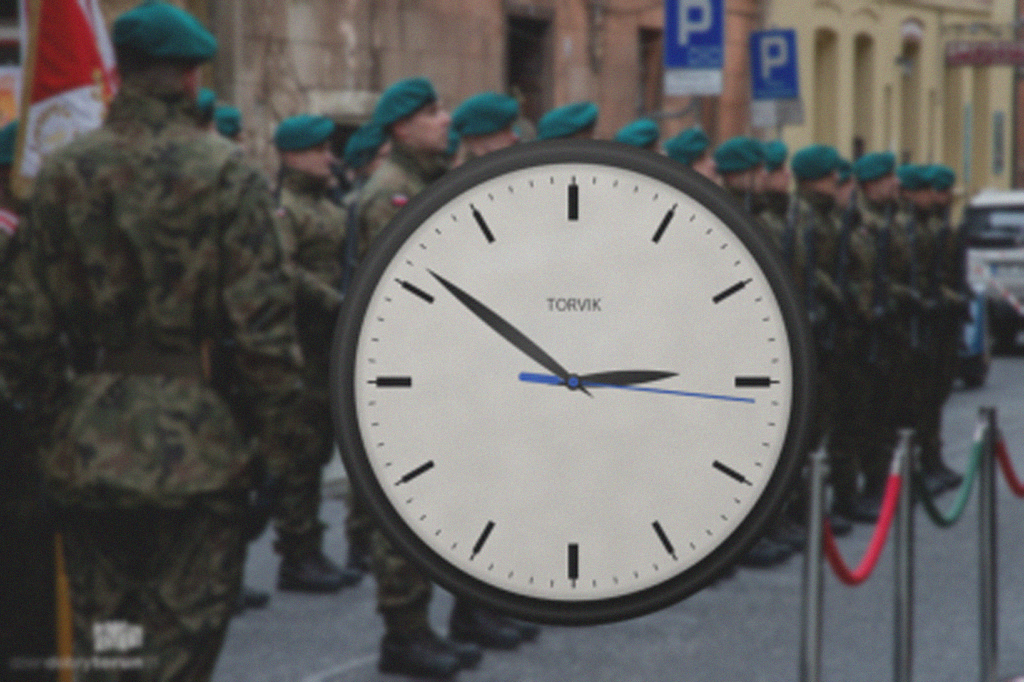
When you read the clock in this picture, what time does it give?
2:51:16
